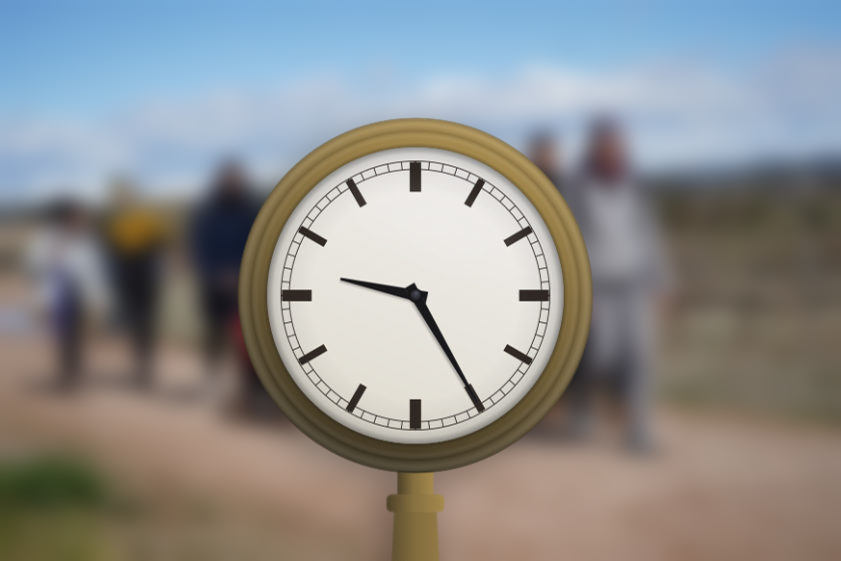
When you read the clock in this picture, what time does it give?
9:25
